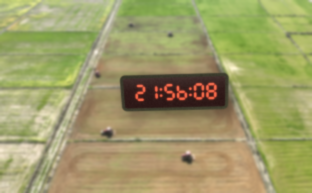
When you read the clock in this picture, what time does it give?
21:56:08
